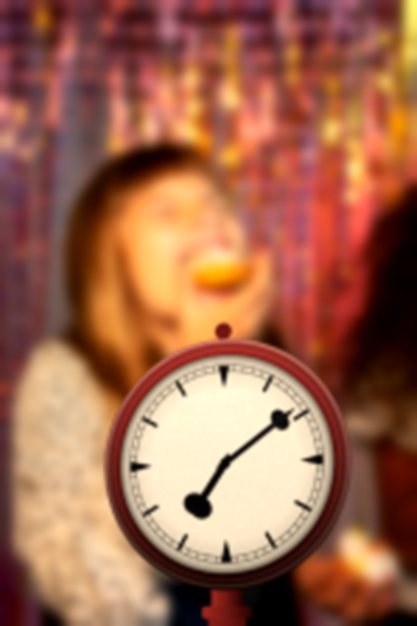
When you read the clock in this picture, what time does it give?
7:09
